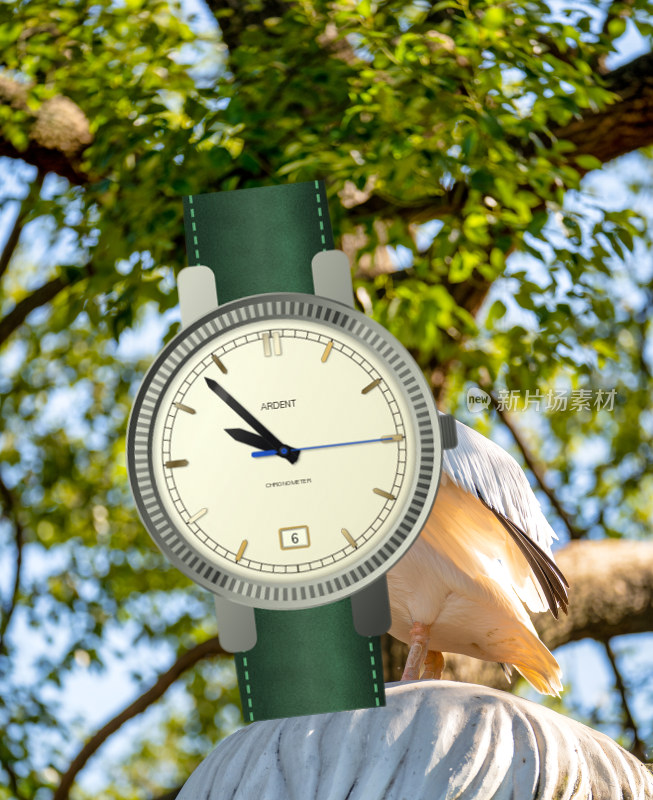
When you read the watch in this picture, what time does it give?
9:53:15
